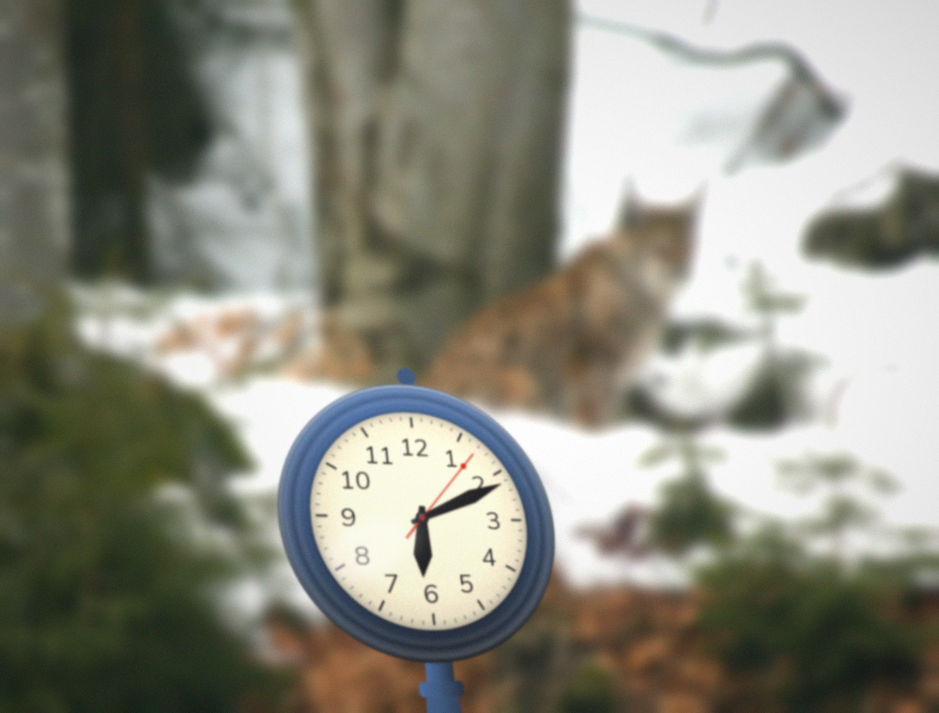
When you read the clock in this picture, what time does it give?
6:11:07
